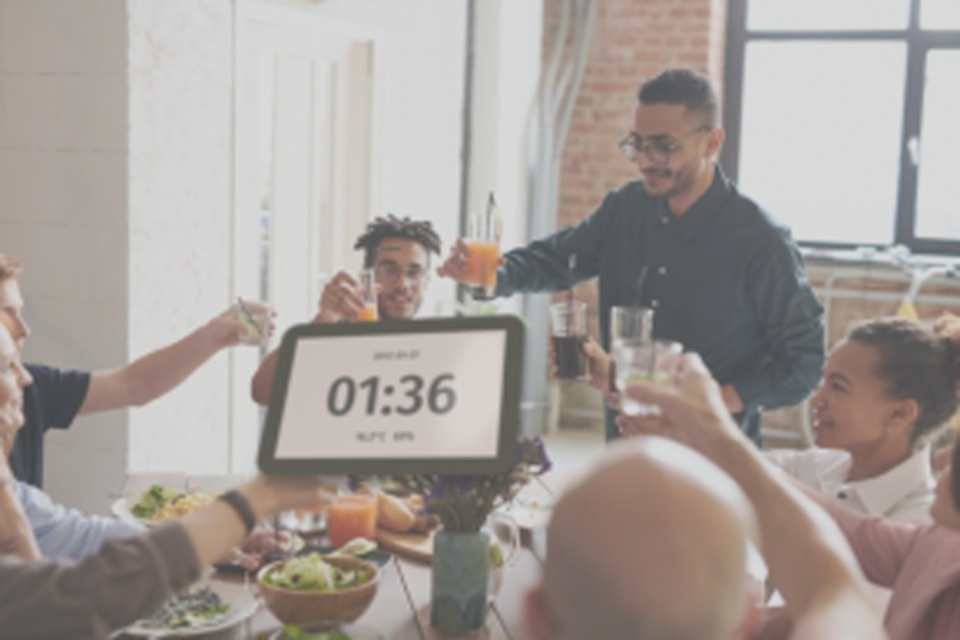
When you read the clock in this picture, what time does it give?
1:36
